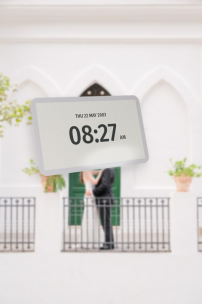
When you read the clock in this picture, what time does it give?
8:27
